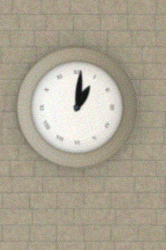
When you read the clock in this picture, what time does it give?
1:01
